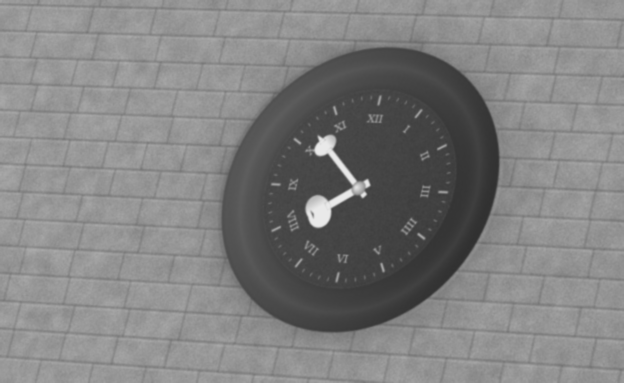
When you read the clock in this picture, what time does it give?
7:52
